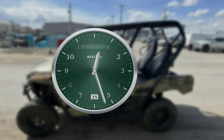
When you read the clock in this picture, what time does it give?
12:27
